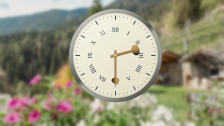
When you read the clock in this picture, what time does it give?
2:30
